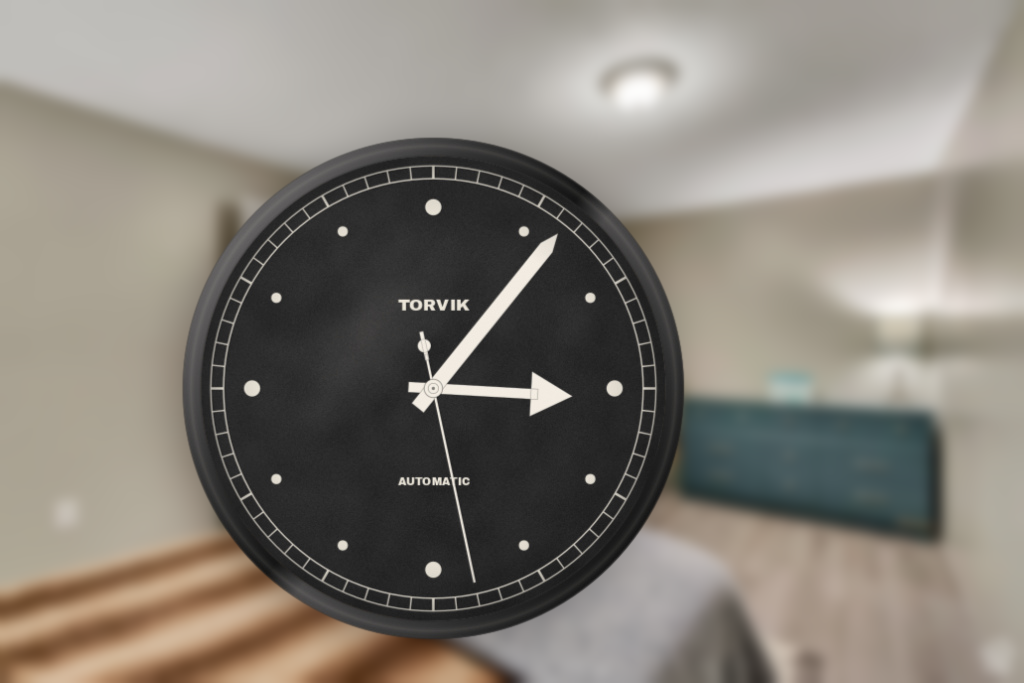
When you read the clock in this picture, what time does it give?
3:06:28
